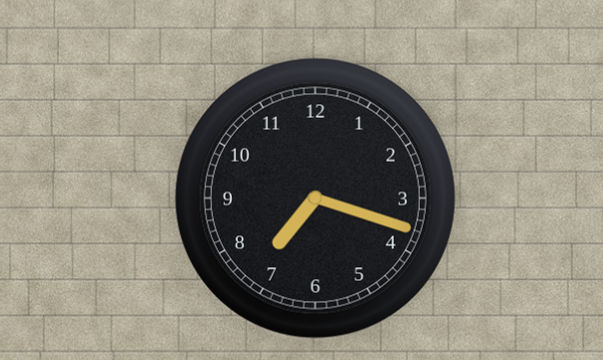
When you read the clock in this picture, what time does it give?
7:18
